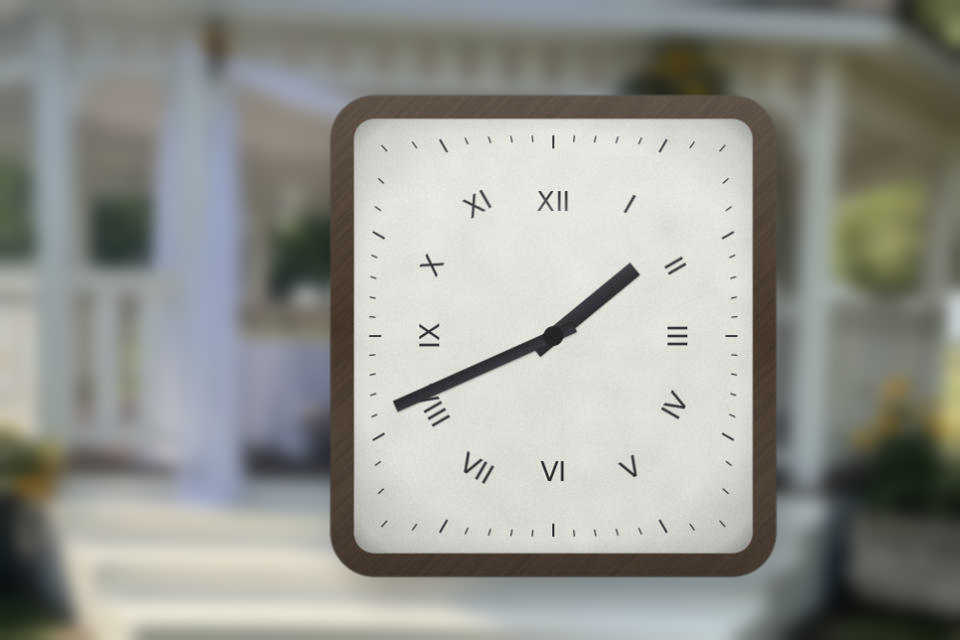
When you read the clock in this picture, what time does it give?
1:41
